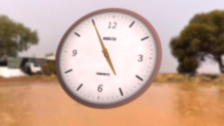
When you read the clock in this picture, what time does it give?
4:55
